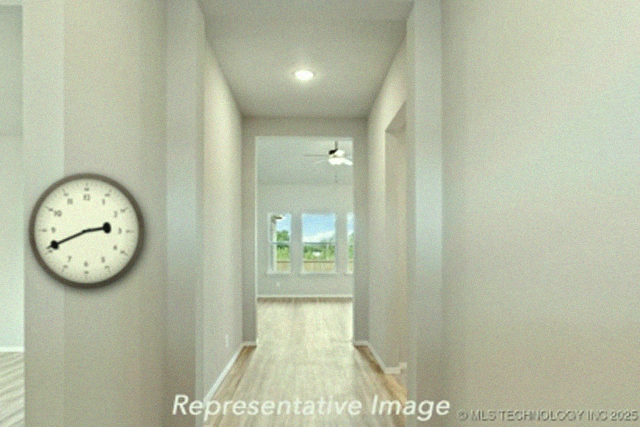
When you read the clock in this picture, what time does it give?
2:41
